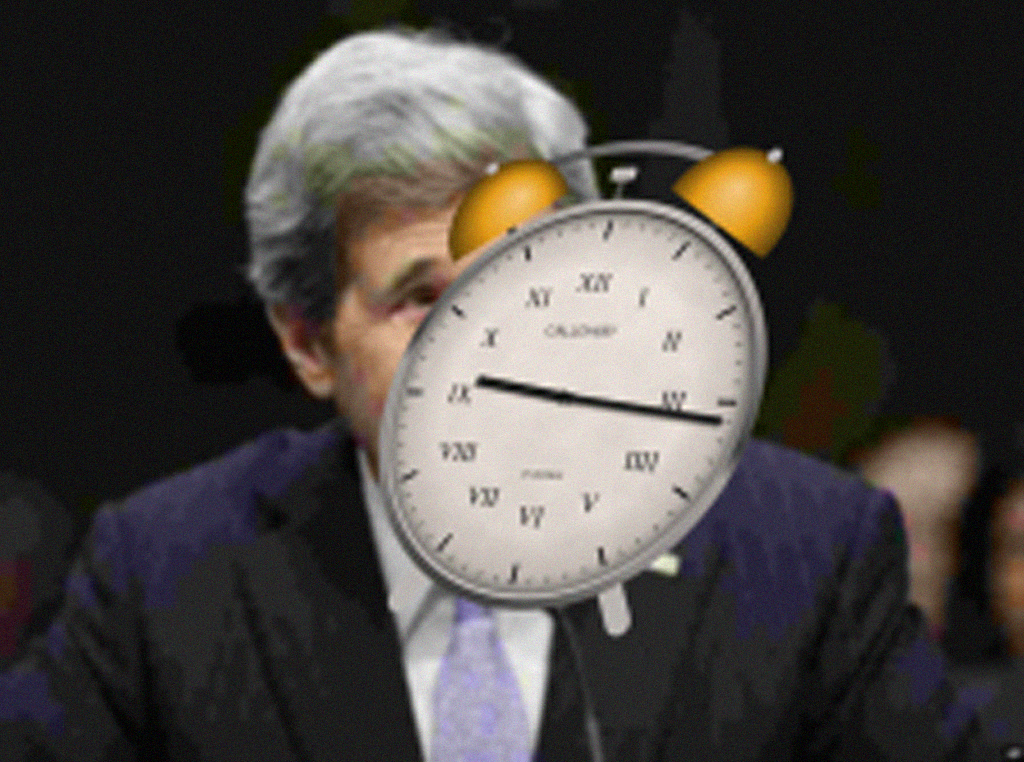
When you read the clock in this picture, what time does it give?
9:16
